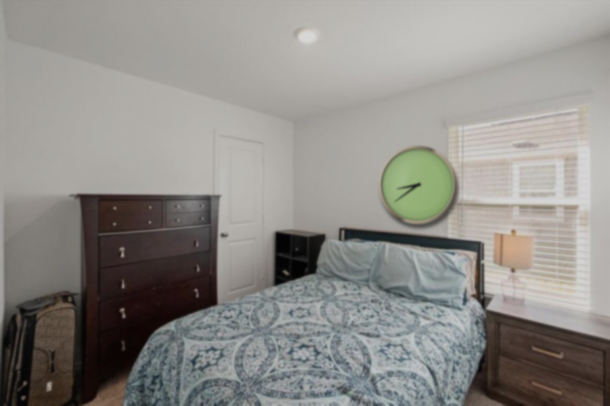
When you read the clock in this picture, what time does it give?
8:39
